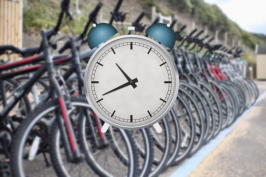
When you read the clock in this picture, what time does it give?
10:41
